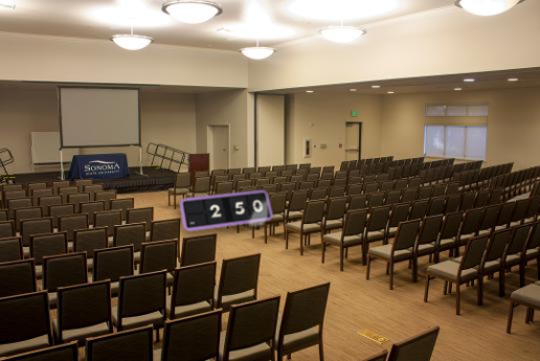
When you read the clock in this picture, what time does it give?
2:50
